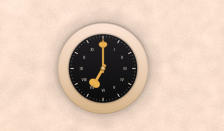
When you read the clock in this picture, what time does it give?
7:00
